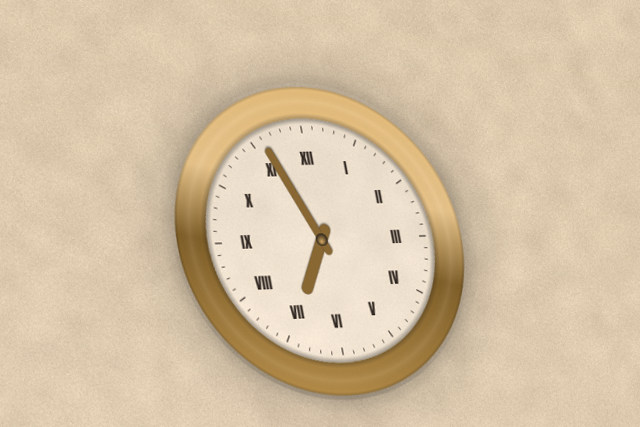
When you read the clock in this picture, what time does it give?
6:56
